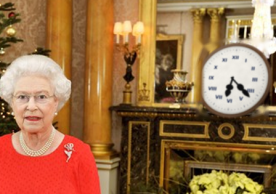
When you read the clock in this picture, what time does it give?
6:22
